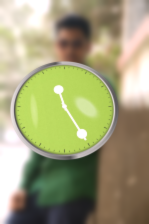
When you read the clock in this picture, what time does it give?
11:25
